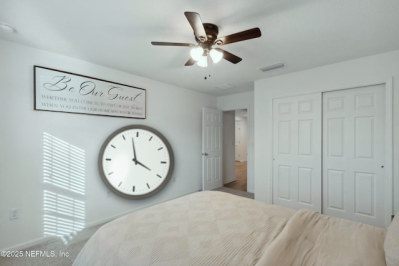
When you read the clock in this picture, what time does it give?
3:58
